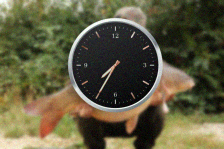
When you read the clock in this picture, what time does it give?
7:35
